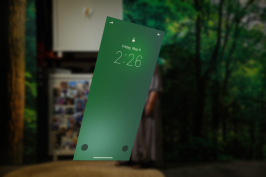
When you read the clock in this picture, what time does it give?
2:26
